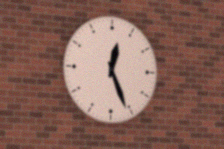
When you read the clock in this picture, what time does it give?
12:26
